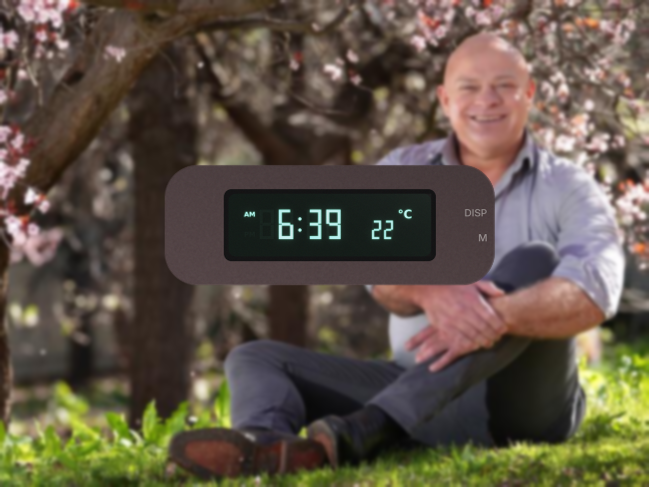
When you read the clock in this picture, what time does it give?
6:39
